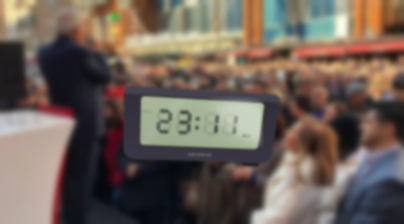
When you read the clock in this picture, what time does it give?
23:11
